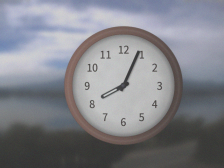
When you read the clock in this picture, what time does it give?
8:04
